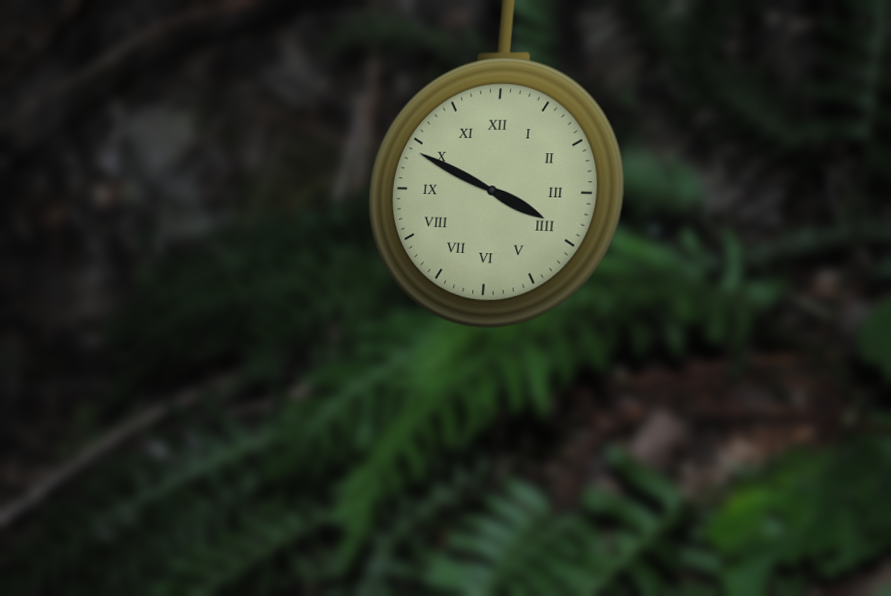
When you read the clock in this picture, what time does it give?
3:49
